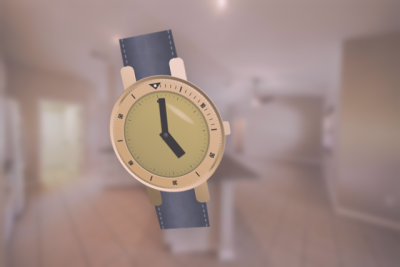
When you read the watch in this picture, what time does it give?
5:01
